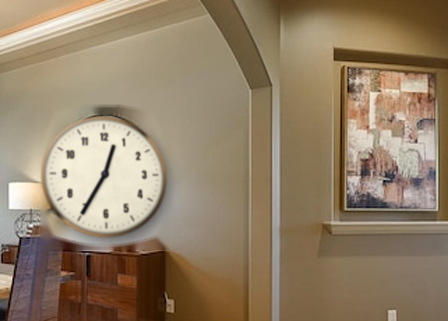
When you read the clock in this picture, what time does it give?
12:35
